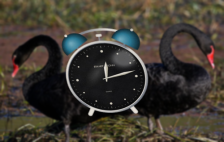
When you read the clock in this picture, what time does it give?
12:13
